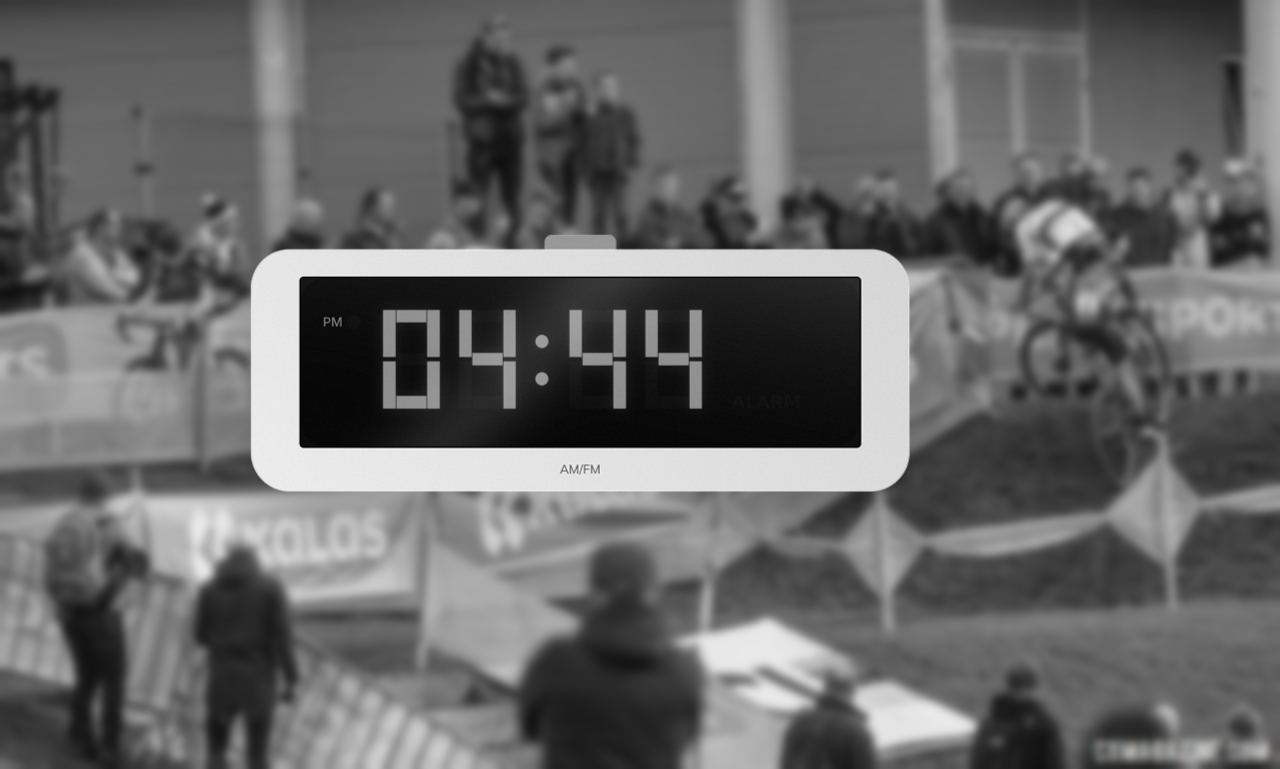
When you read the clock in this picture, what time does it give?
4:44
